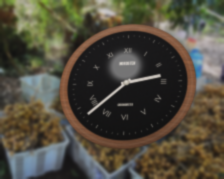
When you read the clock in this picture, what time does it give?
2:38
